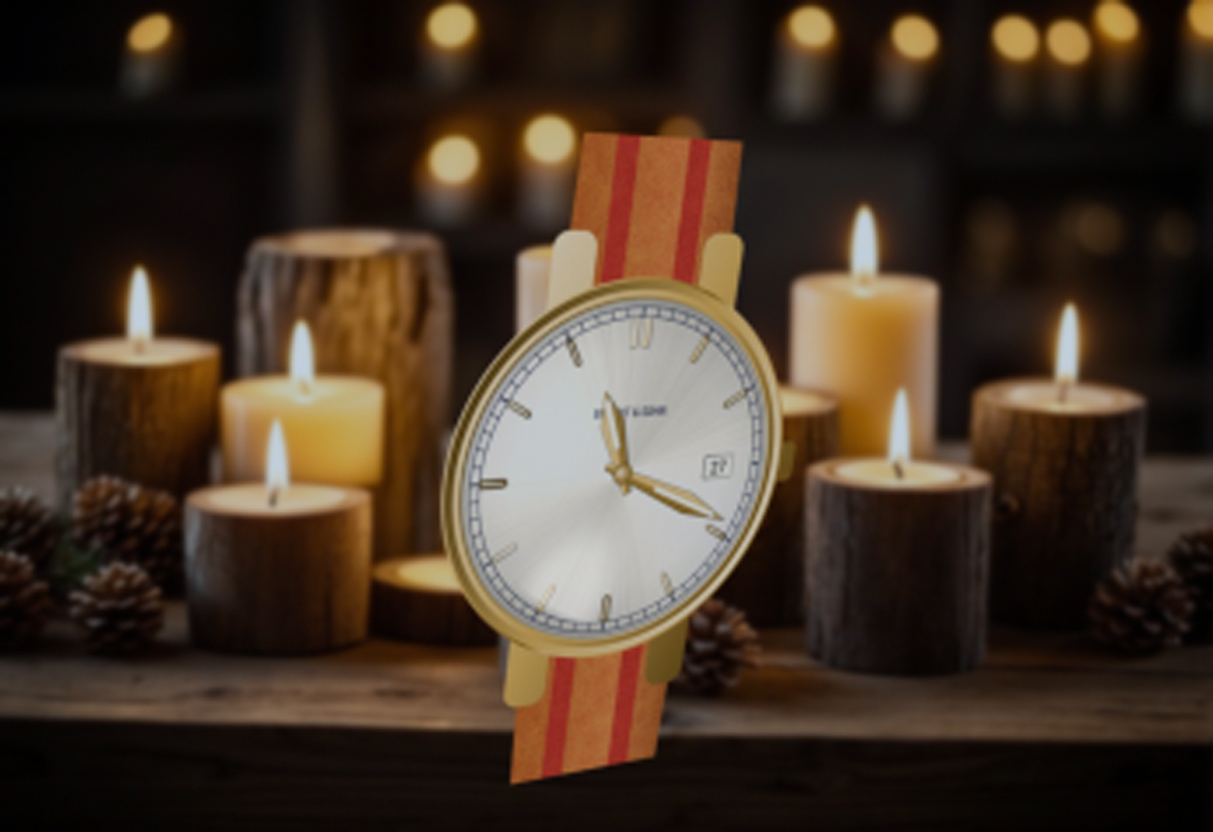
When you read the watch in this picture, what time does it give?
11:19
